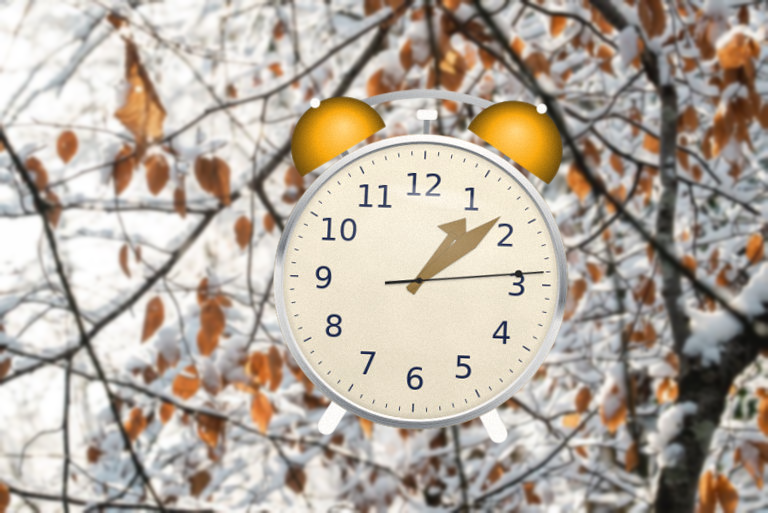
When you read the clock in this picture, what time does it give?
1:08:14
